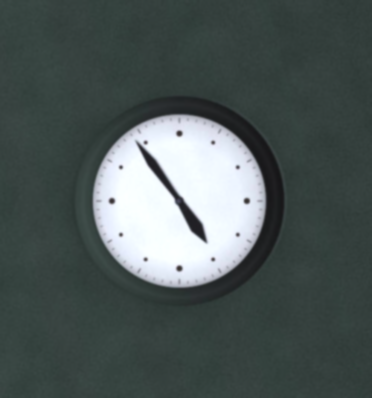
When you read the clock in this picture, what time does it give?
4:54
